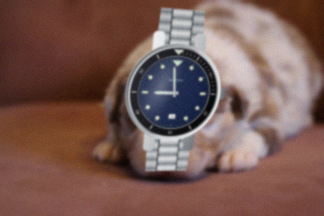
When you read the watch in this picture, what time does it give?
8:59
